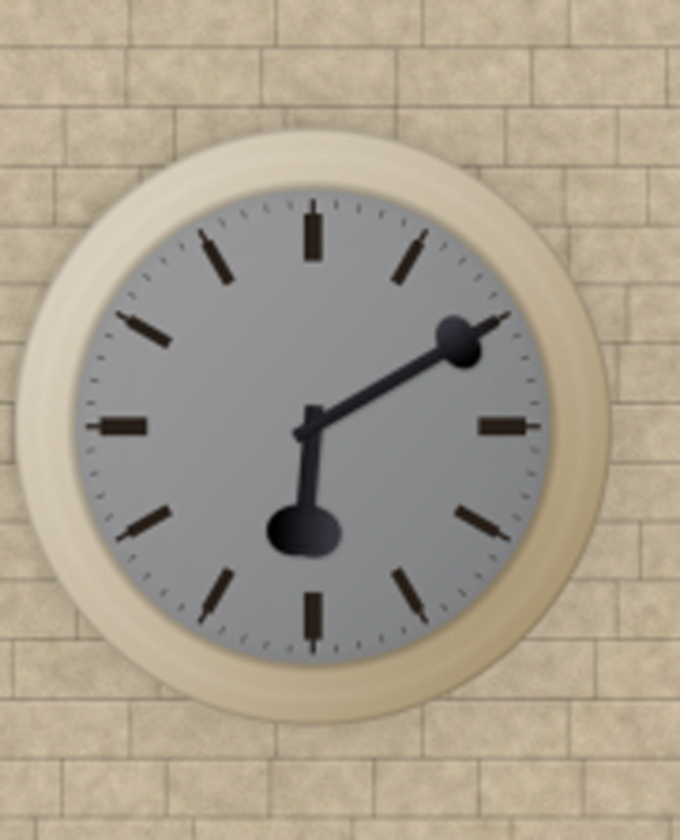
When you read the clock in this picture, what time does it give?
6:10
